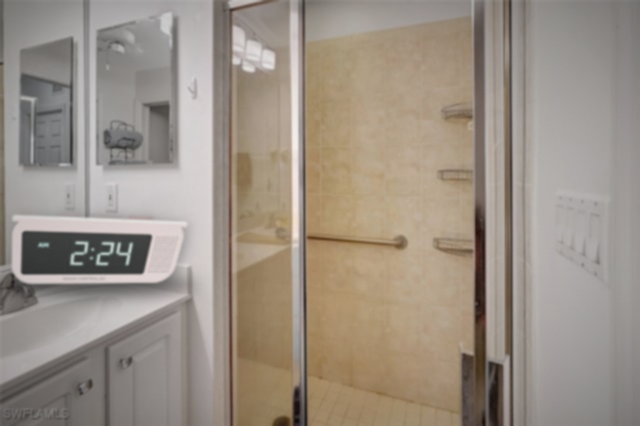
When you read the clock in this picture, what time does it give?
2:24
